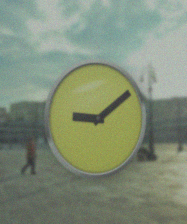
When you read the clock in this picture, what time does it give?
9:09
